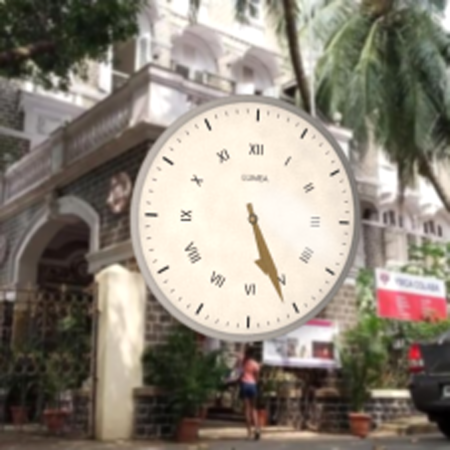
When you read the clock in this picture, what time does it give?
5:26
